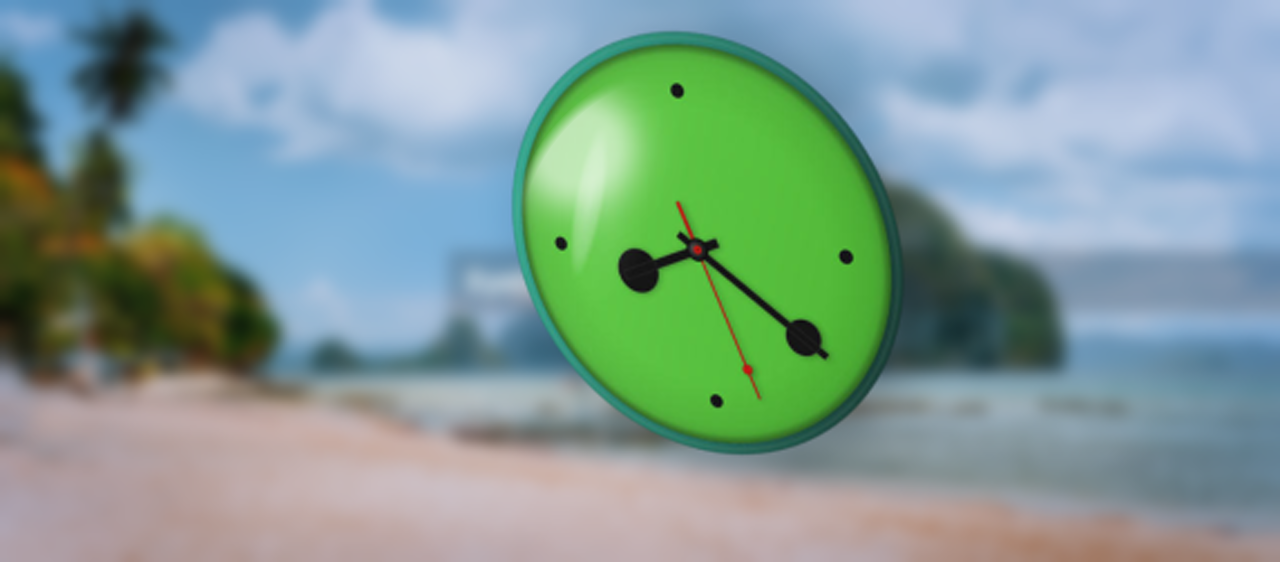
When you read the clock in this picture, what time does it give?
8:21:27
